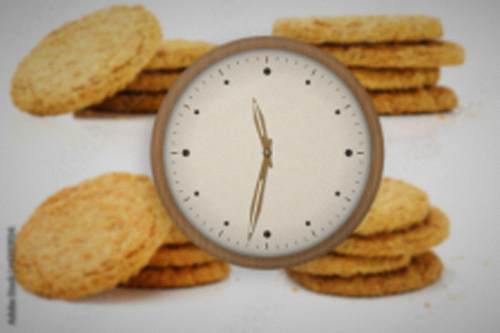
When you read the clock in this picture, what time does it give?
11:32
